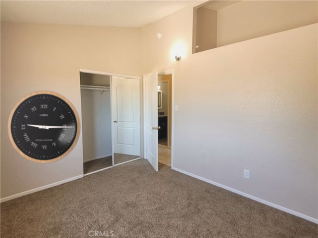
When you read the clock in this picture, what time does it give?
9:15
